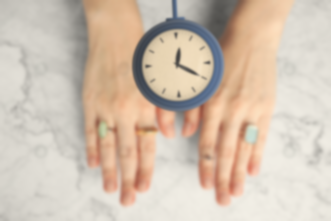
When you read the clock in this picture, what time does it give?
12:20
